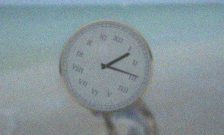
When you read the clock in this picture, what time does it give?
1:14
